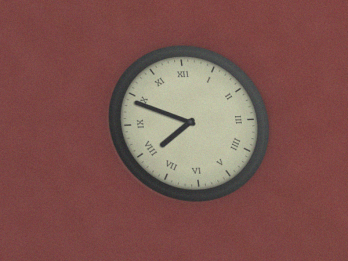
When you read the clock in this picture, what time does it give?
7:49
